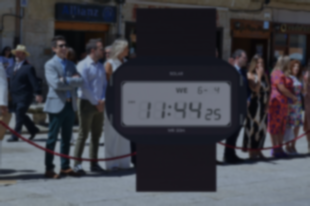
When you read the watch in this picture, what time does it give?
11:44:25
